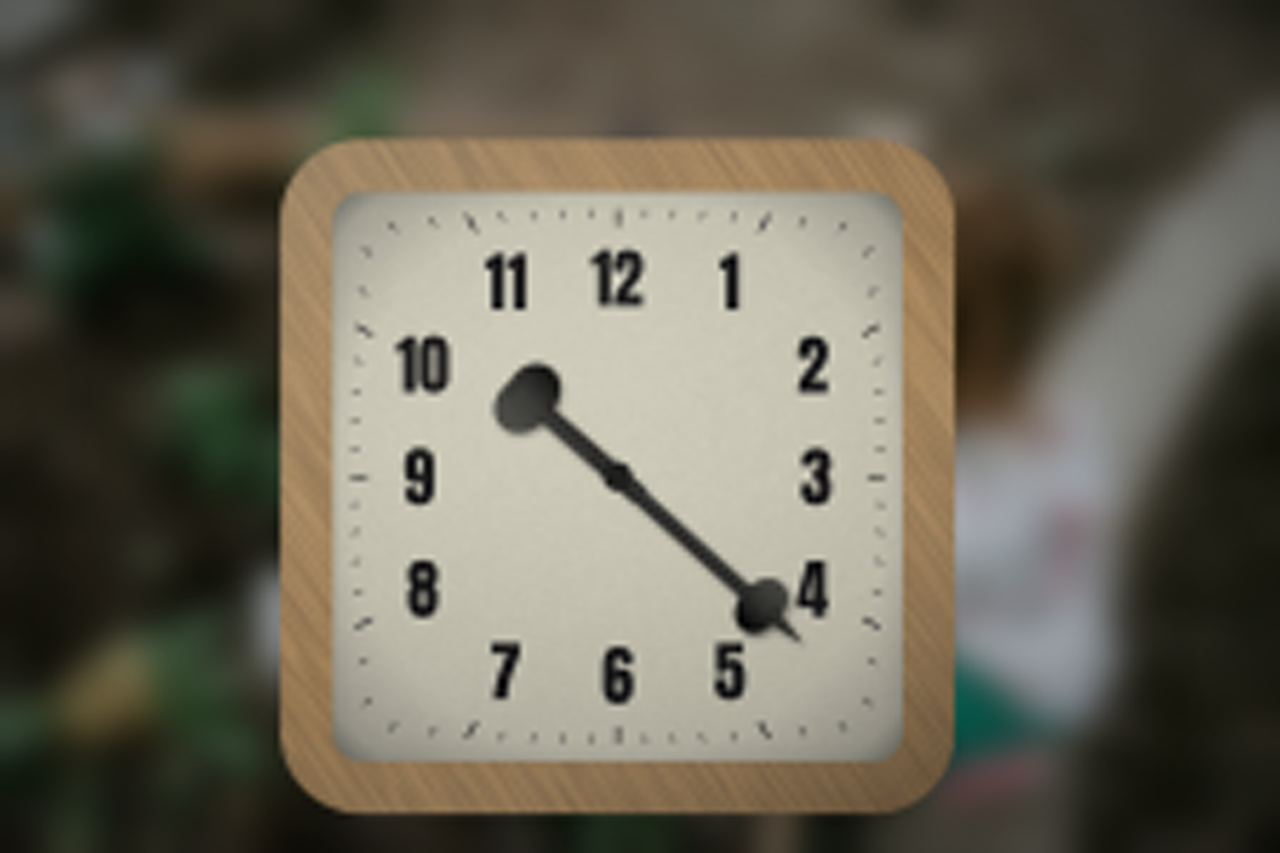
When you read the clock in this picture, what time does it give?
10:22
